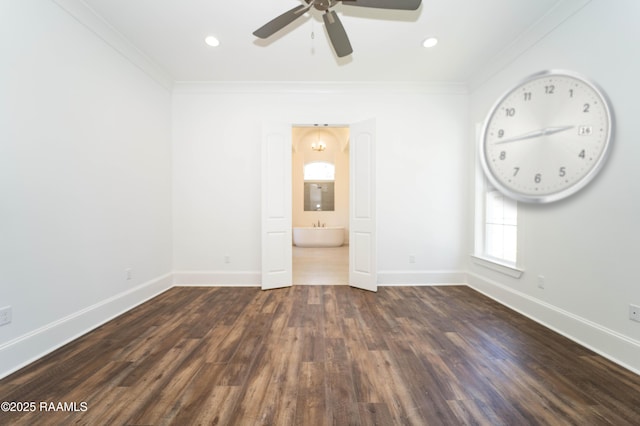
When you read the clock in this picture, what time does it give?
2:43
